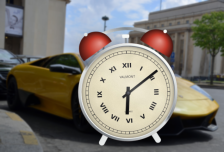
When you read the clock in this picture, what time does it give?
6:09
